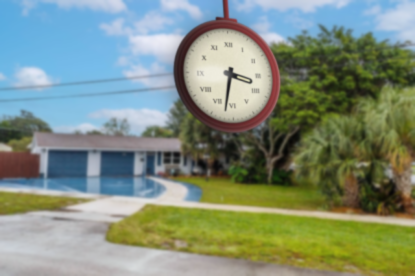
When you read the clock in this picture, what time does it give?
3:32
